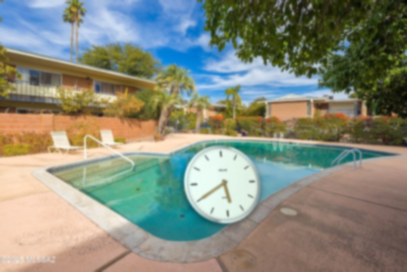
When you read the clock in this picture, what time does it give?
5:40
